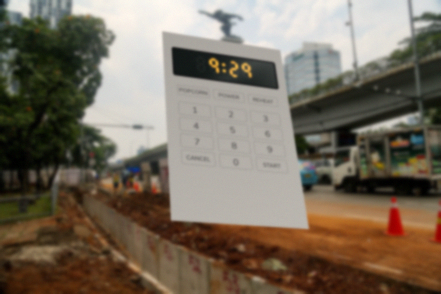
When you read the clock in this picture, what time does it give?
9:29
